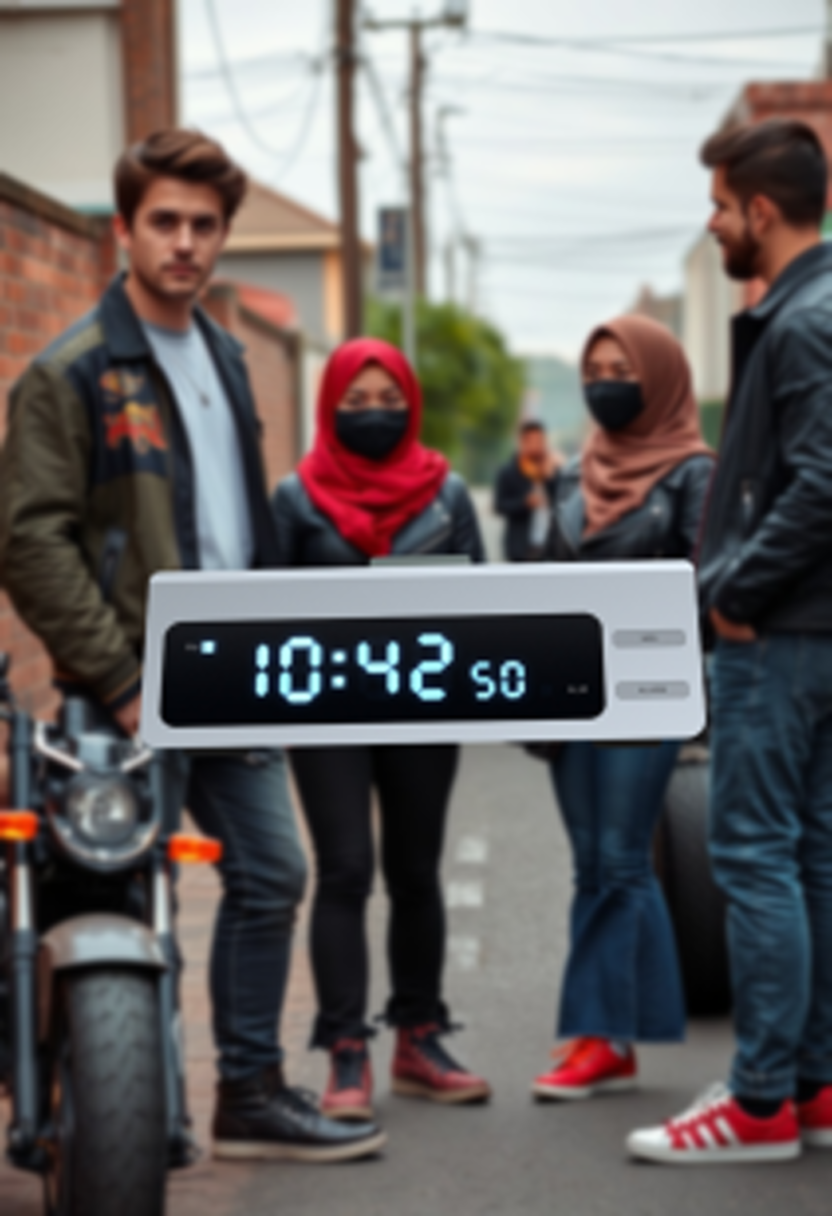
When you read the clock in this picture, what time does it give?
10:42:50
